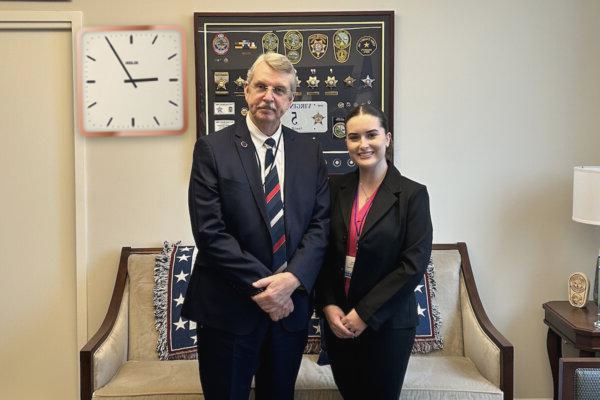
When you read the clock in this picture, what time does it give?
2:55
